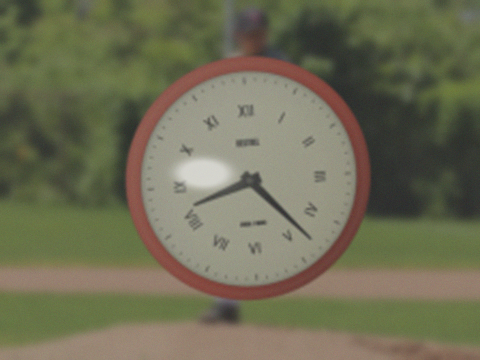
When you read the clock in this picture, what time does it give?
8:23
